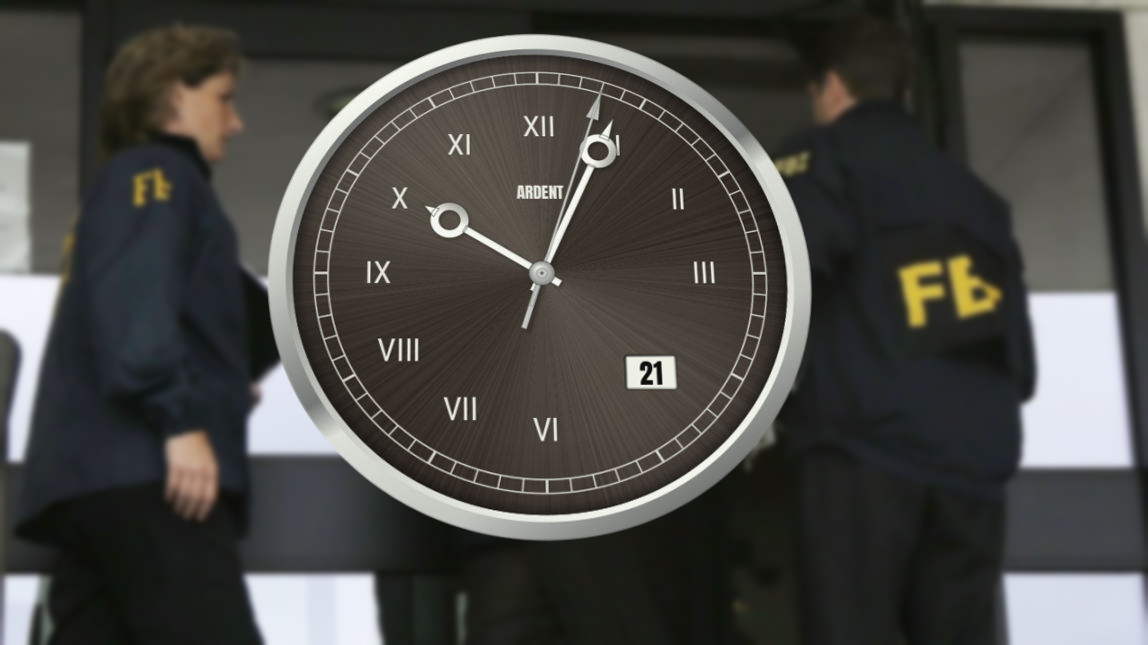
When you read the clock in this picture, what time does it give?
10:04:03
